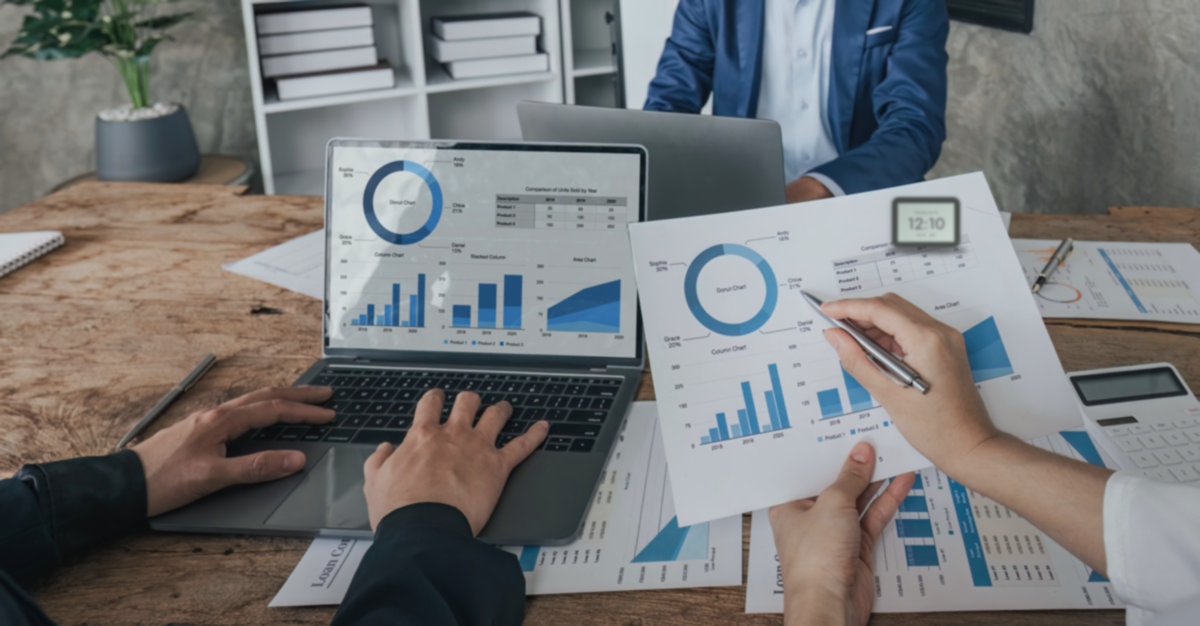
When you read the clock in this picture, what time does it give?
12:10
